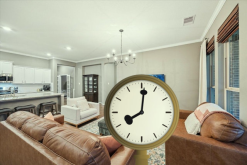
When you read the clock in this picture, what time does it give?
8:01
